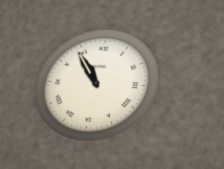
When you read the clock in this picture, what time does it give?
10:54
